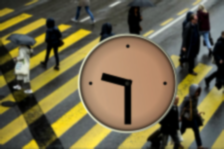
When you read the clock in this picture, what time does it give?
9:30
